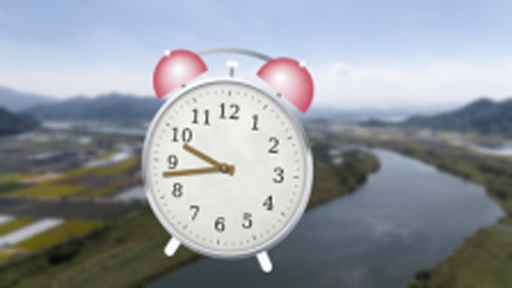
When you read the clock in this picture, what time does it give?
9:43
